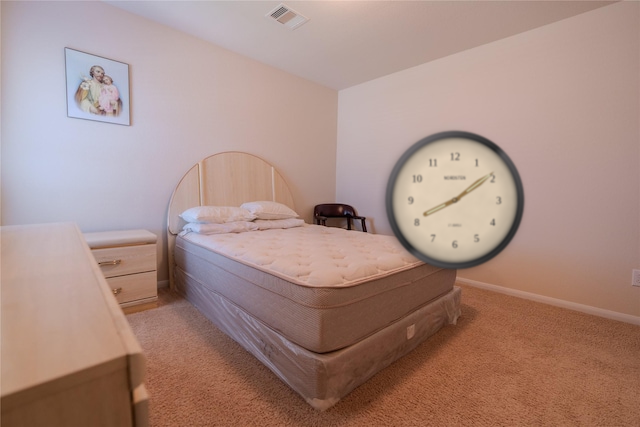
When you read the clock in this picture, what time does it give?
8:09
